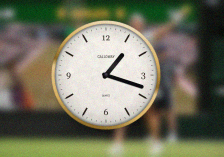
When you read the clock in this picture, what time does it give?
1:18
